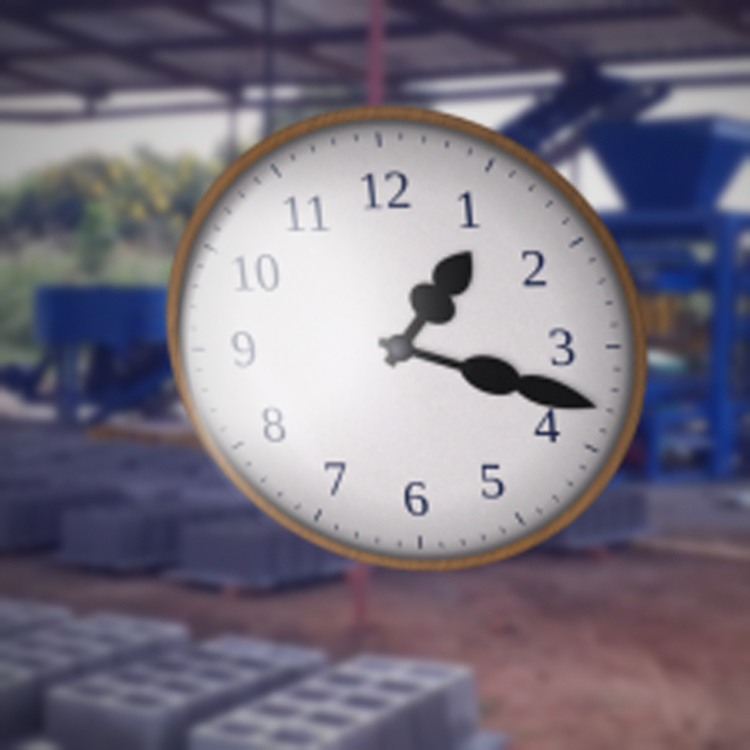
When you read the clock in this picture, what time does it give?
1:18
